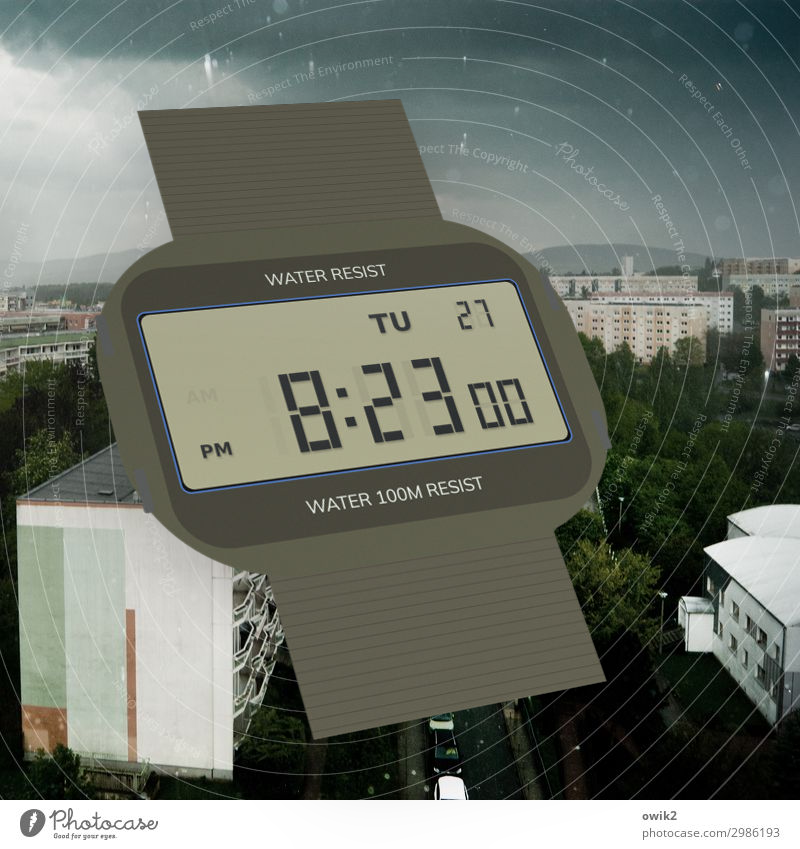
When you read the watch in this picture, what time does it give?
8:23:00
